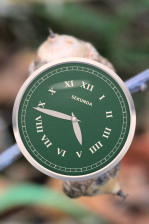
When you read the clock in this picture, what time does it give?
4:44
